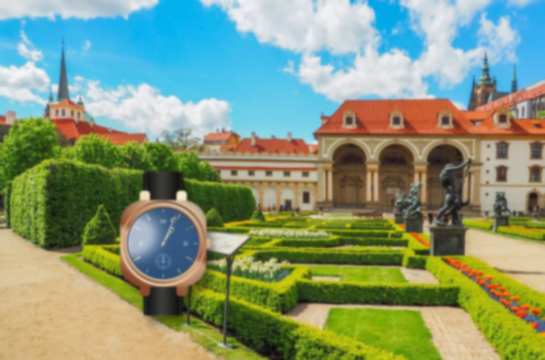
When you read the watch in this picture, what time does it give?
1:04
